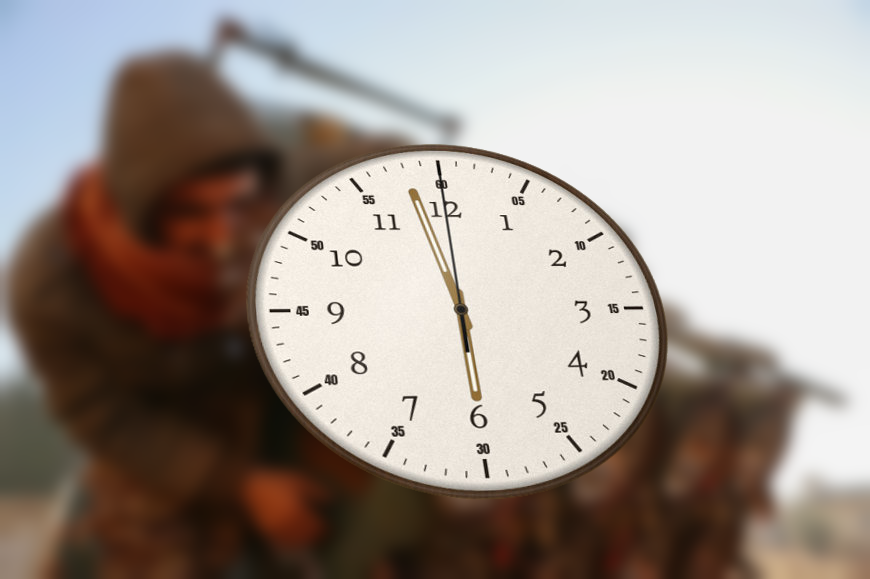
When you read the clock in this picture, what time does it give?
5:58:00
